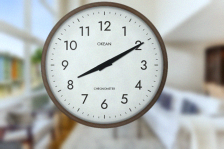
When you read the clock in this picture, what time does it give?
8:10
